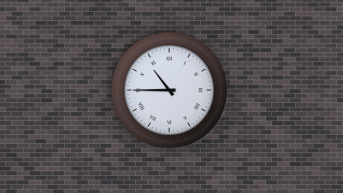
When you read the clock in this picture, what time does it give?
10:45
